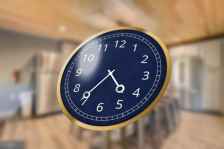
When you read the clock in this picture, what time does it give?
4:36
